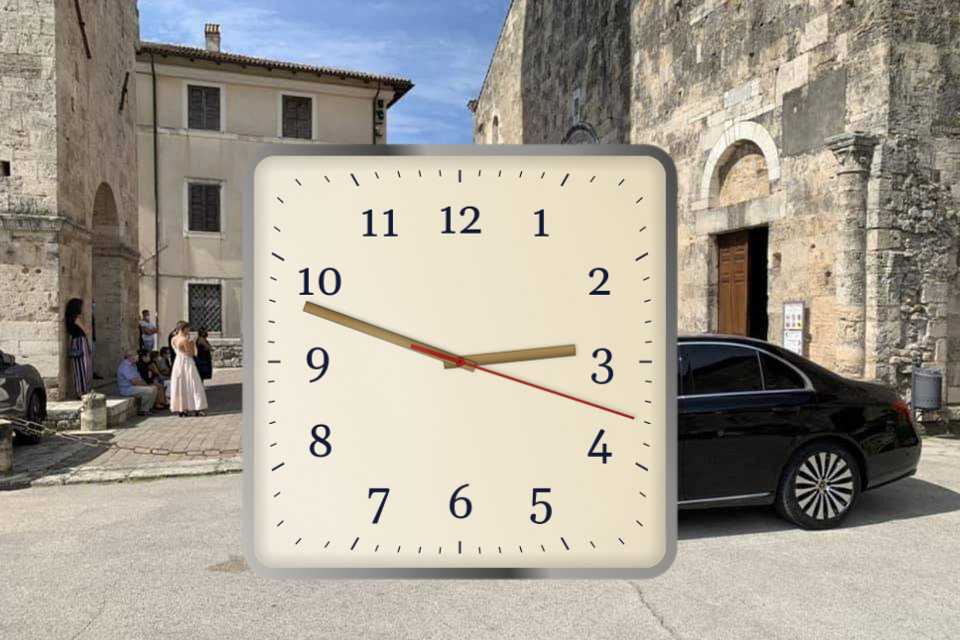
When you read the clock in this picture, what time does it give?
2:48:18
